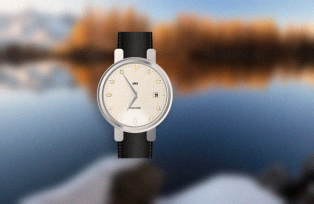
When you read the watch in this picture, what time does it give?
6:55
